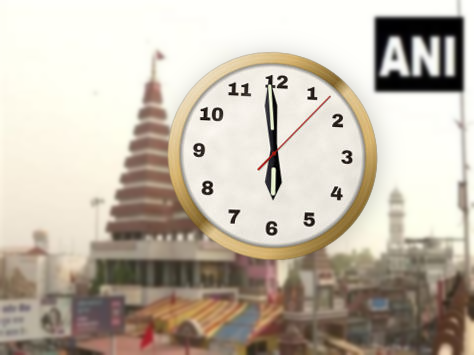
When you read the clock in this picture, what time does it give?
5:59:07
